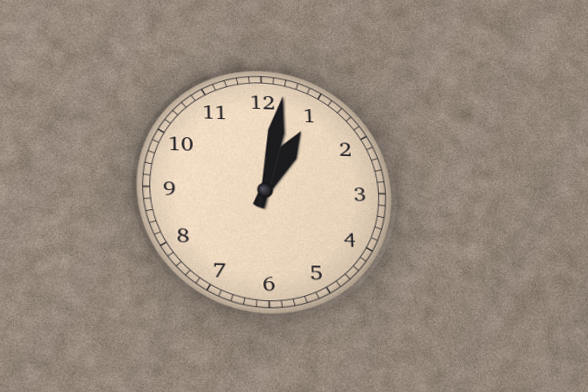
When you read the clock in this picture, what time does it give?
1:02
